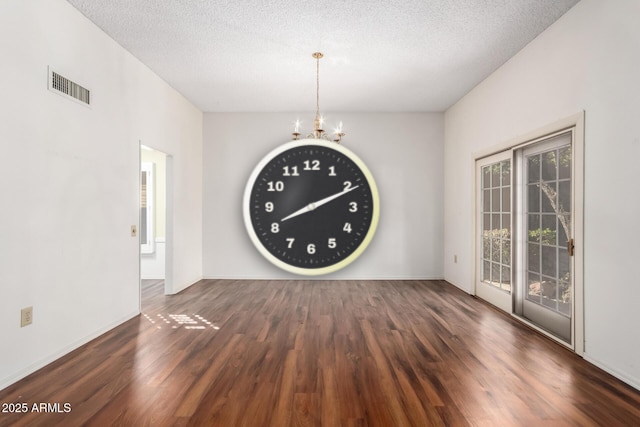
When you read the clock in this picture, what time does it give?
8:11
